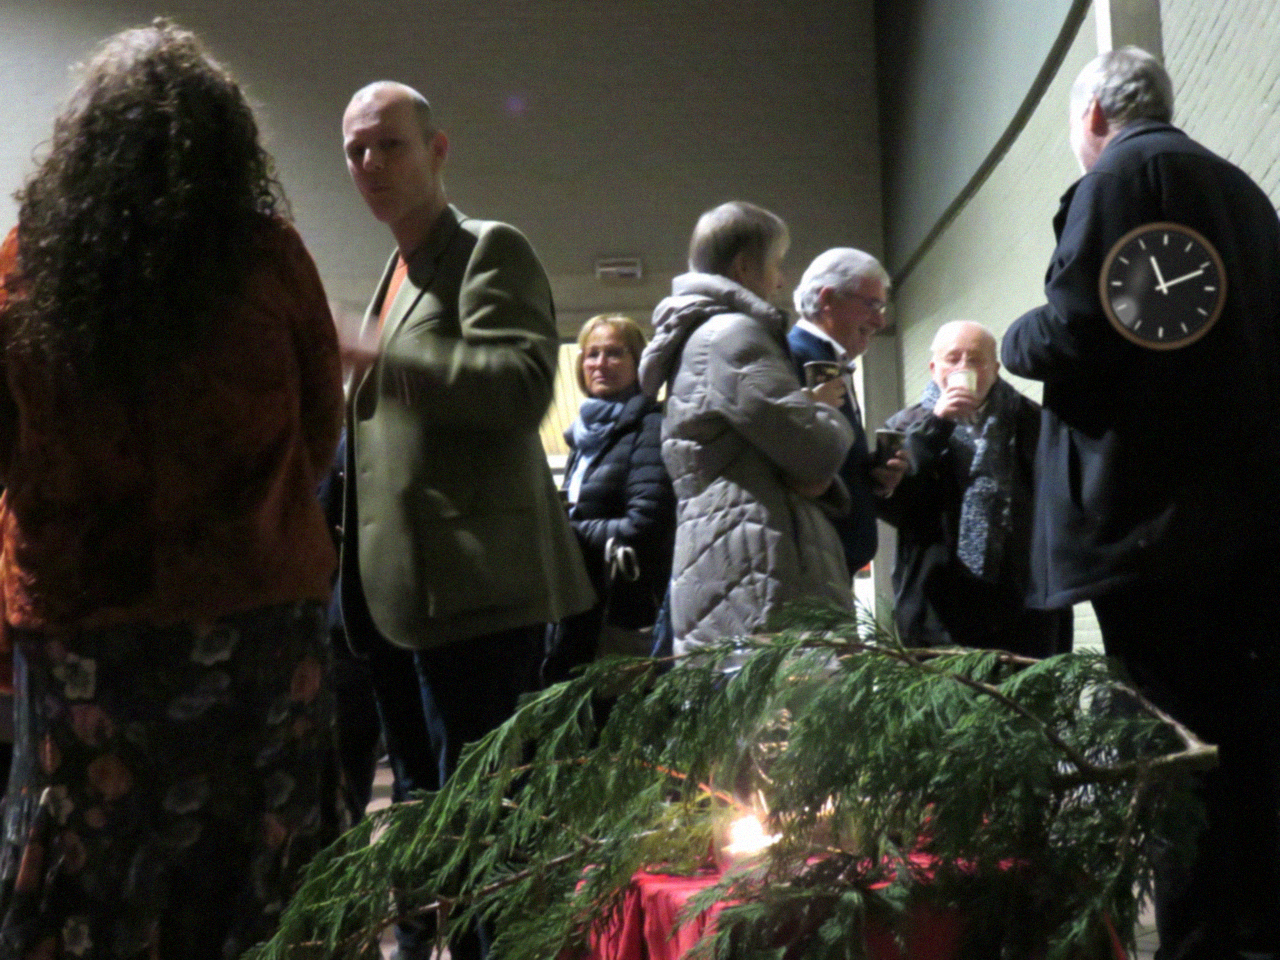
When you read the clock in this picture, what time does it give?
11:11
